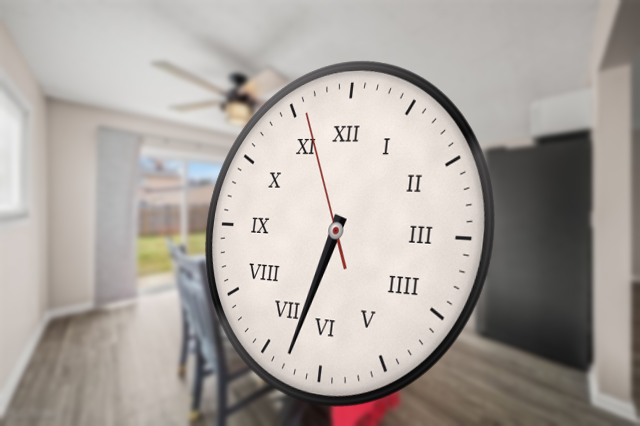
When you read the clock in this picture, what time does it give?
6:32:56
